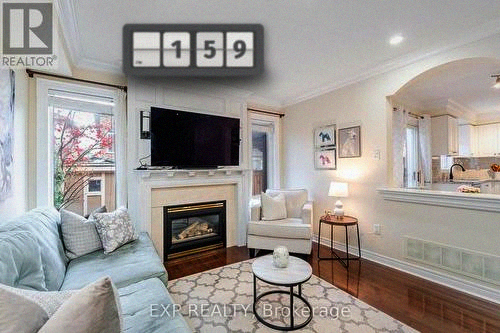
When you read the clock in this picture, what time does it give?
1:59
